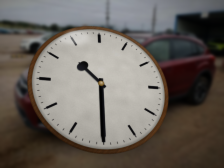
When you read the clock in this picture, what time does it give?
10:30
